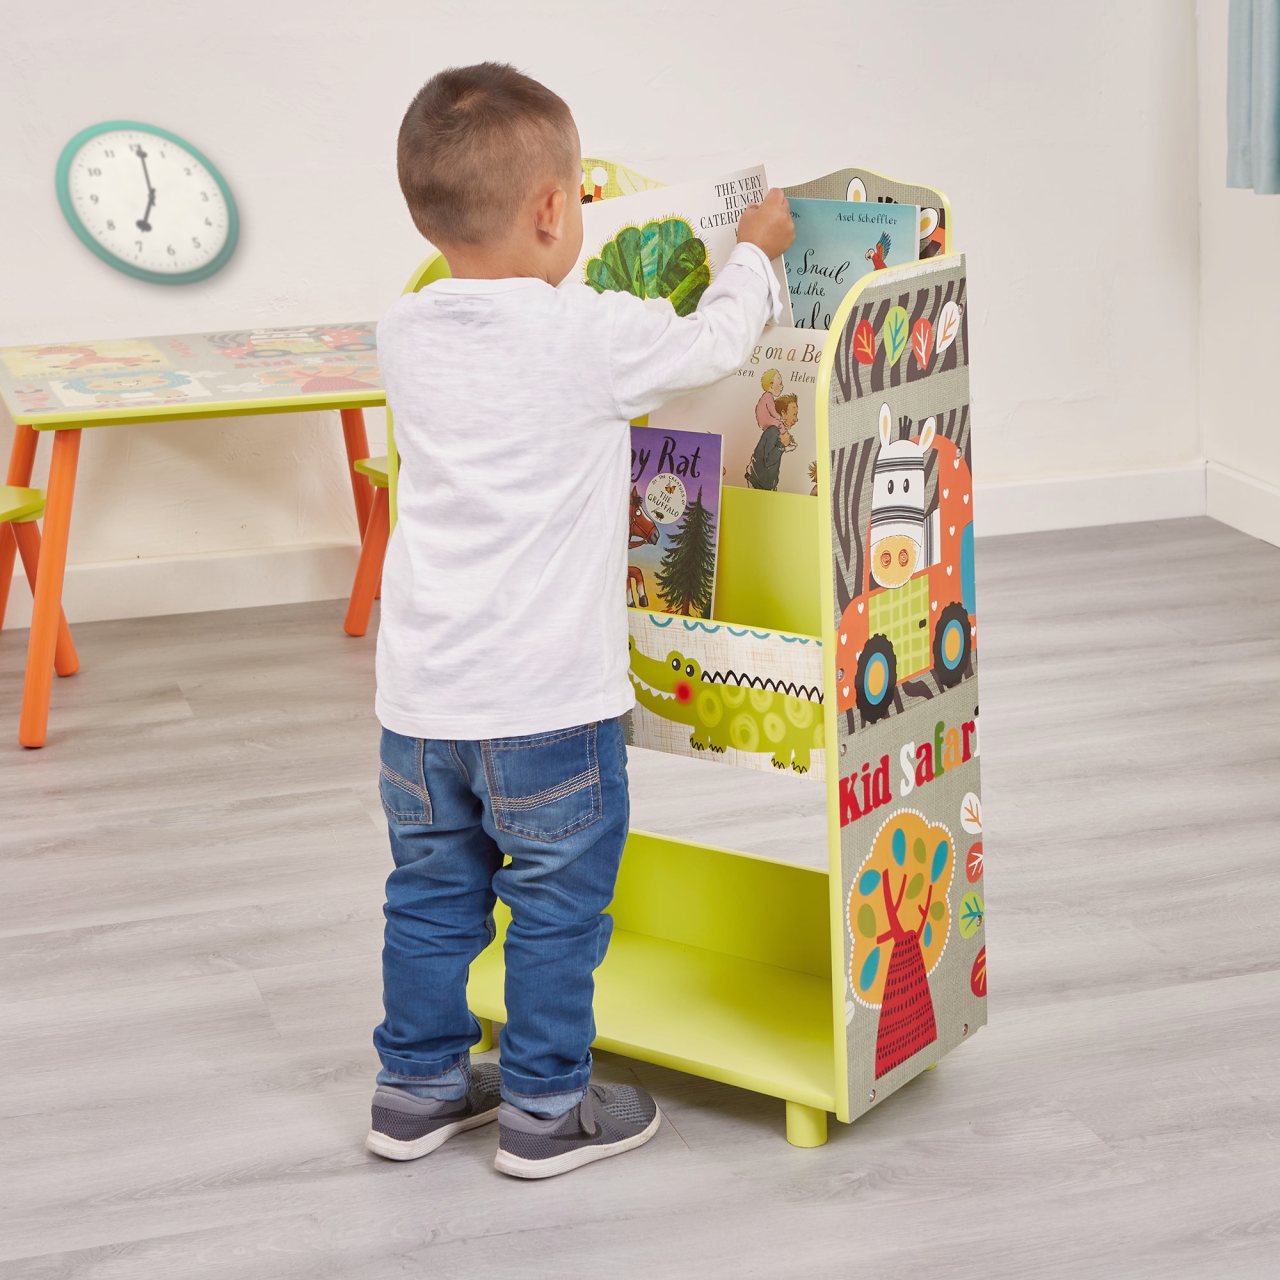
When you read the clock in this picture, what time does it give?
7:01
